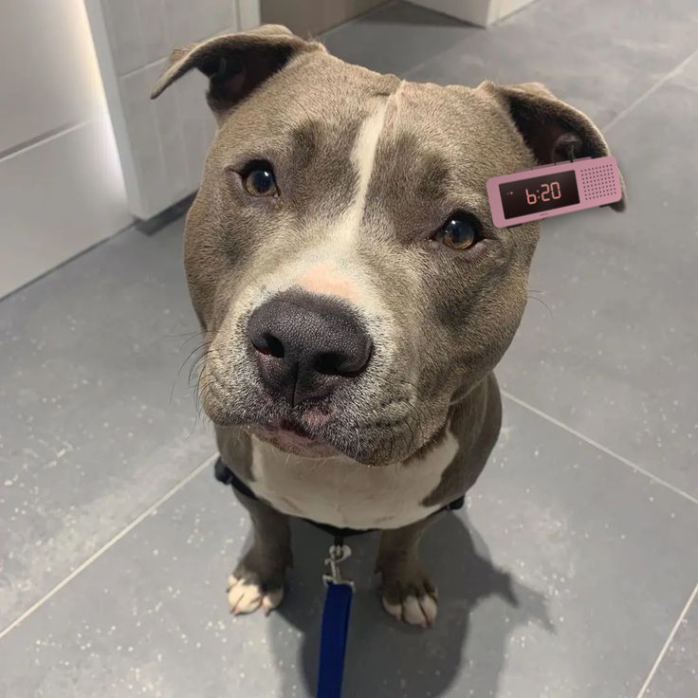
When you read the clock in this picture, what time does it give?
6:20
